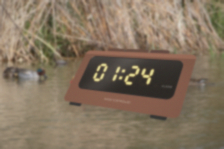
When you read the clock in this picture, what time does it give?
1:24
